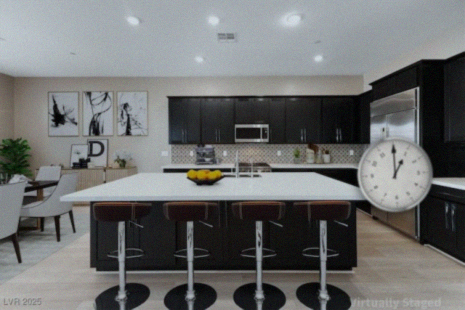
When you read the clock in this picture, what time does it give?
1:00
